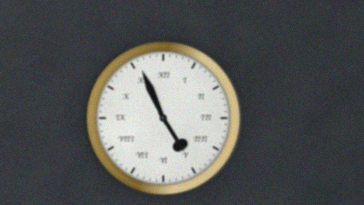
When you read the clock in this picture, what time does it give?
4:56
